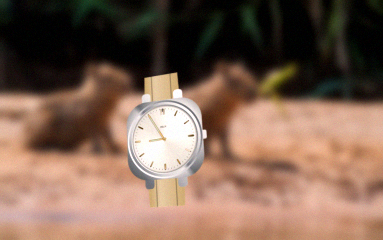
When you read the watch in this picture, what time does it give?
8:55
